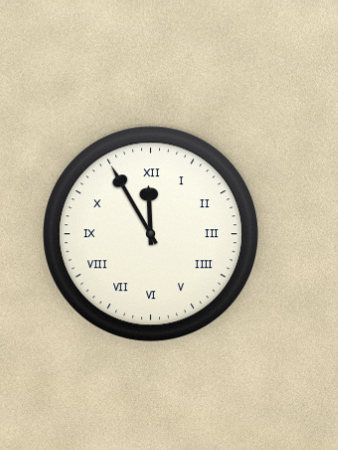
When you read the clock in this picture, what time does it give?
11:55
